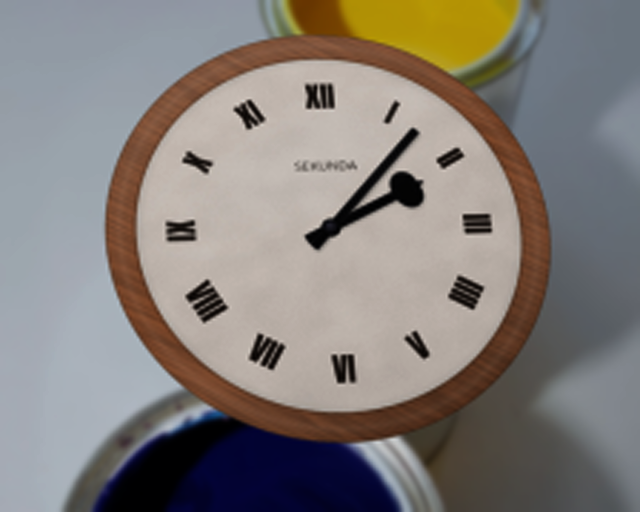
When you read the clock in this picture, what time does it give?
2:07
